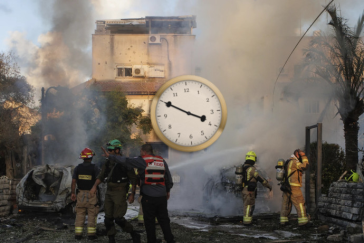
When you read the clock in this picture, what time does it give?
3:50
